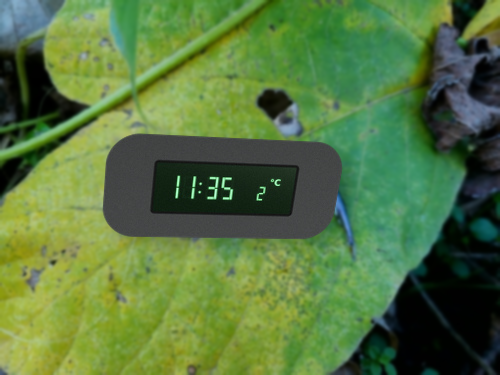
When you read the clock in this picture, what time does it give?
11:35
